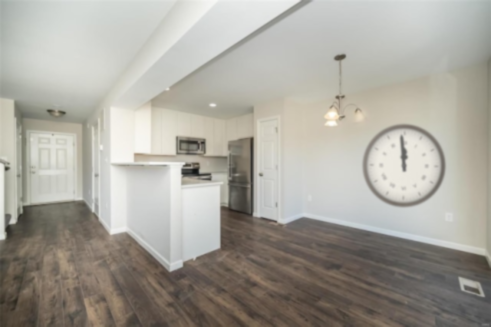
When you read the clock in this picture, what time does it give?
11:59
